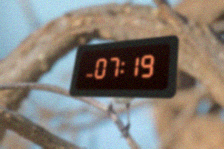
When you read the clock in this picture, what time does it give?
7:19
